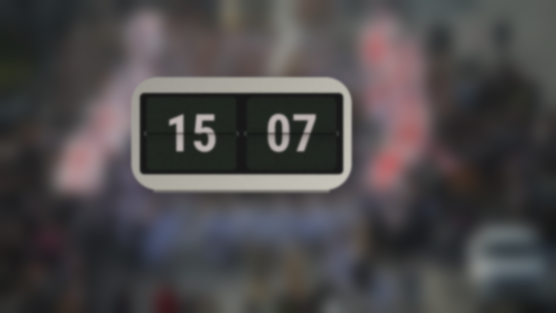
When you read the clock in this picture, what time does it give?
15:07
